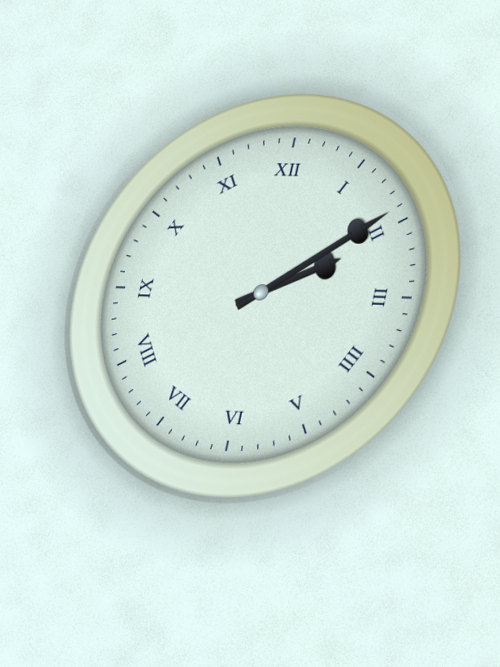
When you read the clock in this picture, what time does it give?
2:09
